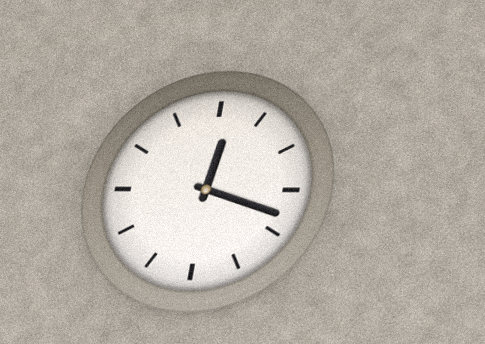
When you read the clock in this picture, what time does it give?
12:18
